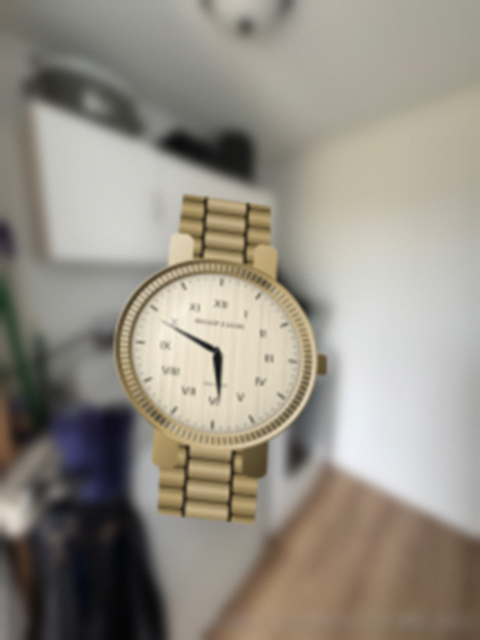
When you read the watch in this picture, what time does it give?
5:49
